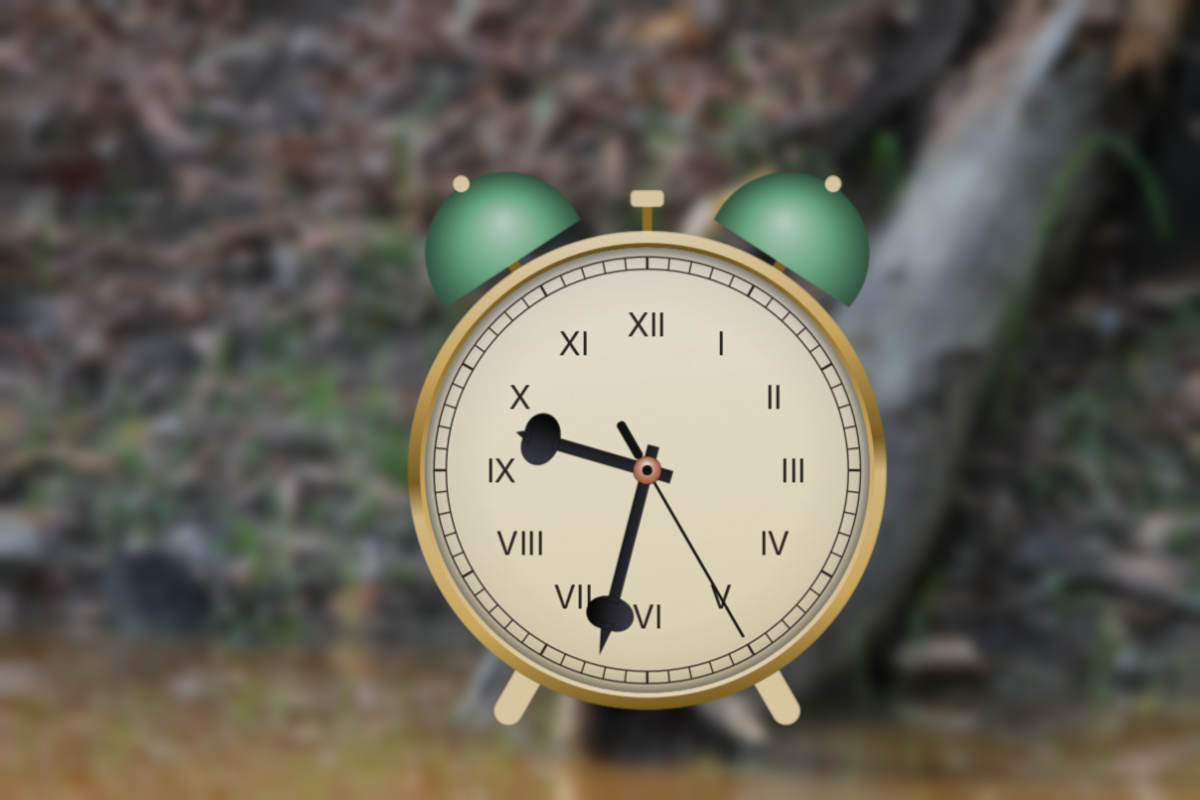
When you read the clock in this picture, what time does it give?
9:32:25
